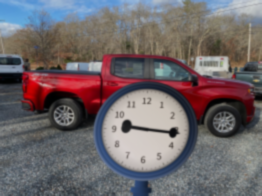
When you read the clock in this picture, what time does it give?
9:16
